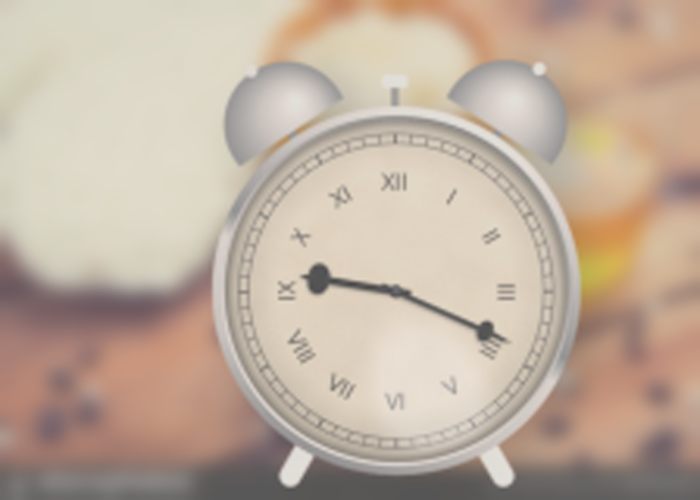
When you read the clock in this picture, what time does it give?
9:19
